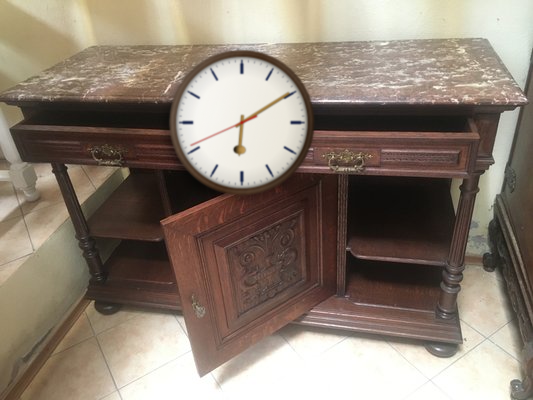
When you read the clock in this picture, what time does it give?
6:09:41
